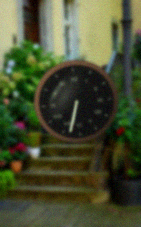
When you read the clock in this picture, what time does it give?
6:33
